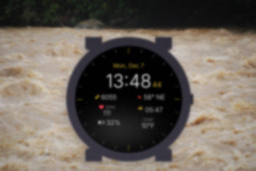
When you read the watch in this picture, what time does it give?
13:48
